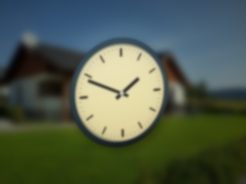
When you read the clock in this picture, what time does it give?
1:49
